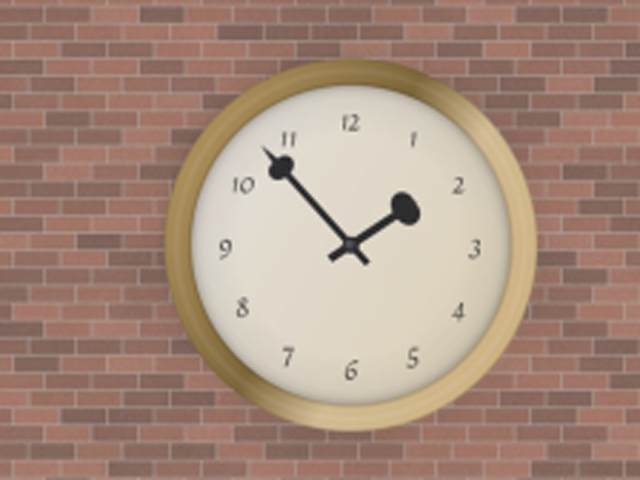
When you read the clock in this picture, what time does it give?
1:53
